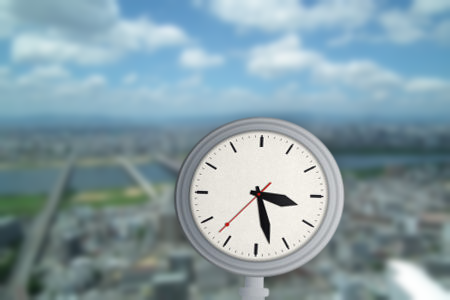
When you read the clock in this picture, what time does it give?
3:27:37
